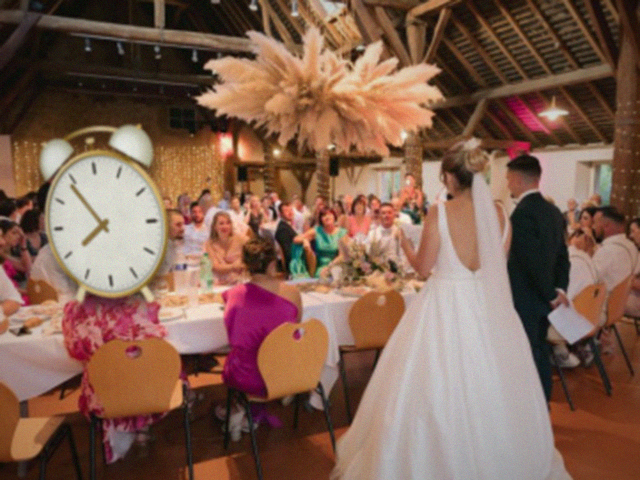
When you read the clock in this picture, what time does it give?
7:54
